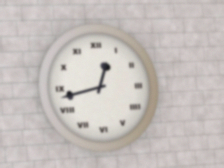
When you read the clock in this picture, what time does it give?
12:43
